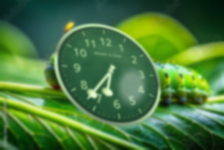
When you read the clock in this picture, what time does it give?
6:37
